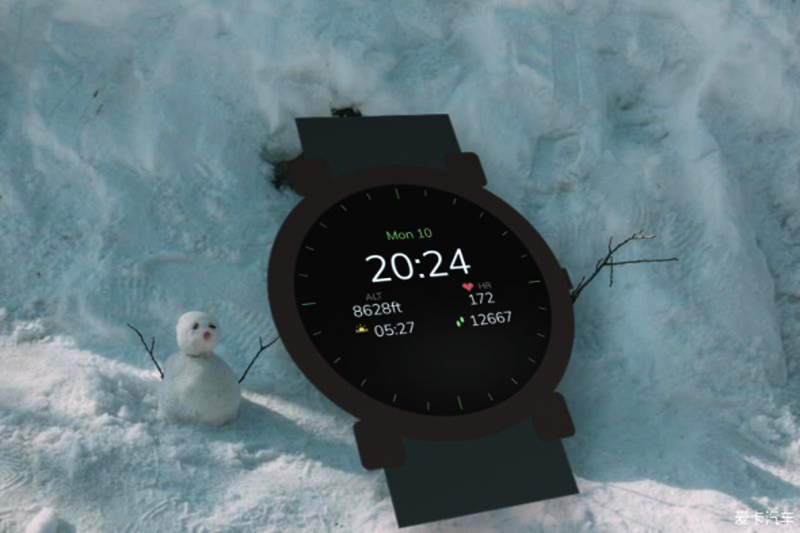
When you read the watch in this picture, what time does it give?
20:24
